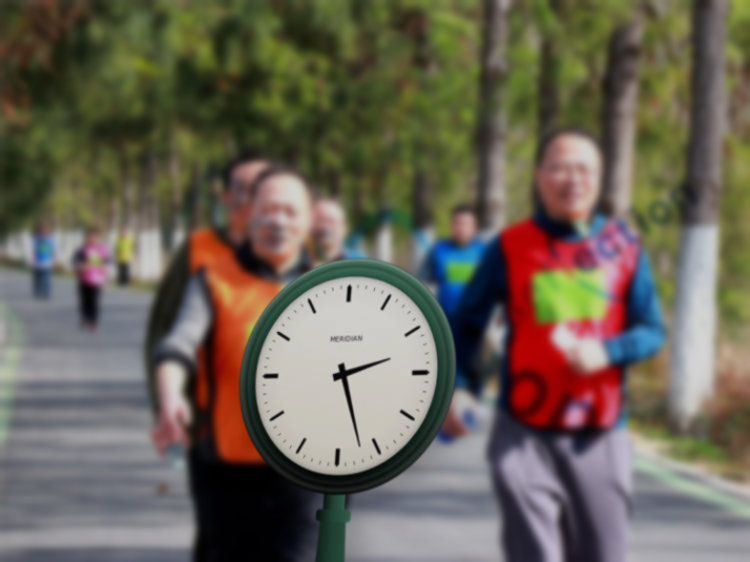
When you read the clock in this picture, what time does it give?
2:27
